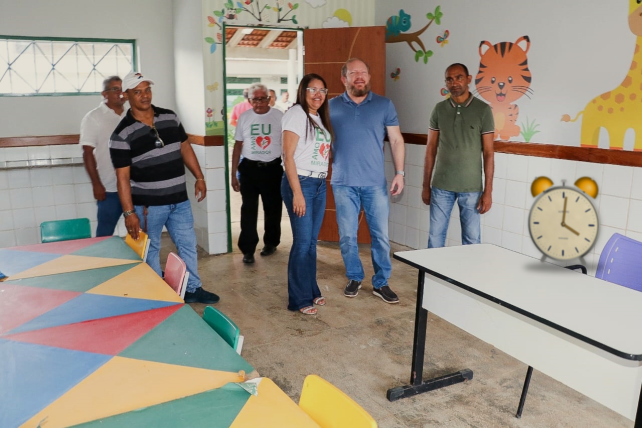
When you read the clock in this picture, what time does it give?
4:01
